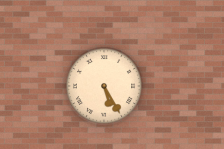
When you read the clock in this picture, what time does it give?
5:25
